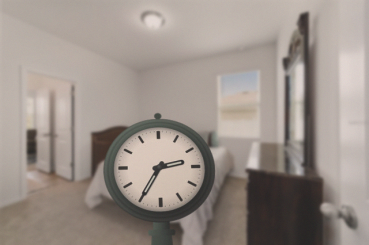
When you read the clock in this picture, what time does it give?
2:35
